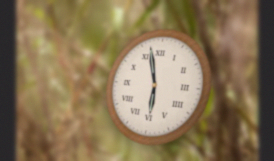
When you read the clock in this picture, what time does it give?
5:57
